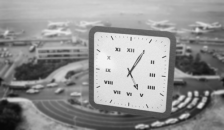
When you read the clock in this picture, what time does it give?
5:05
